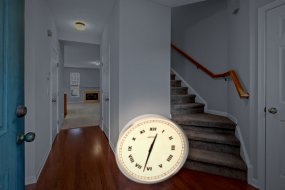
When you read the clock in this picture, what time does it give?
12:32
